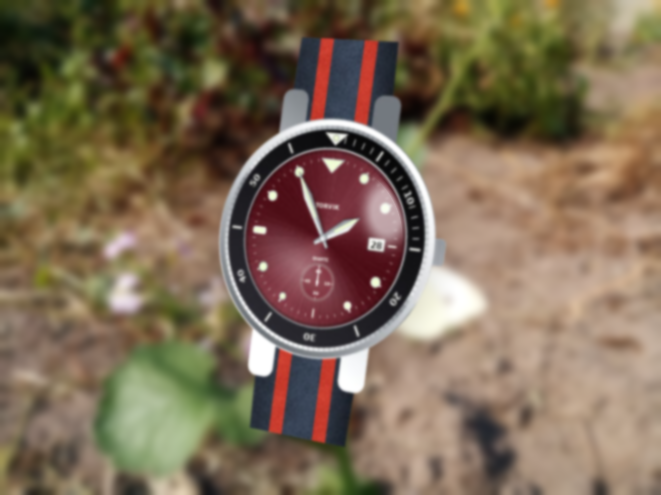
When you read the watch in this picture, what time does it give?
1:55
